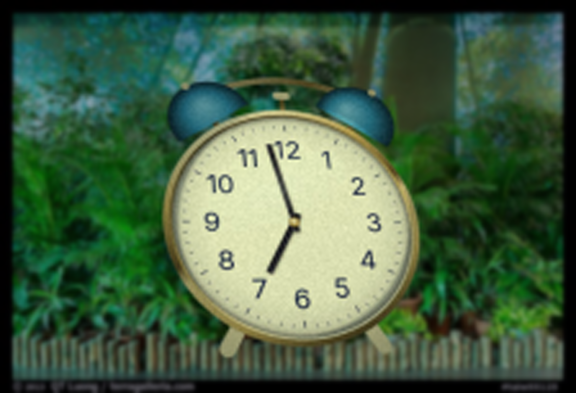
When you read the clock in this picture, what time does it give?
6:58
